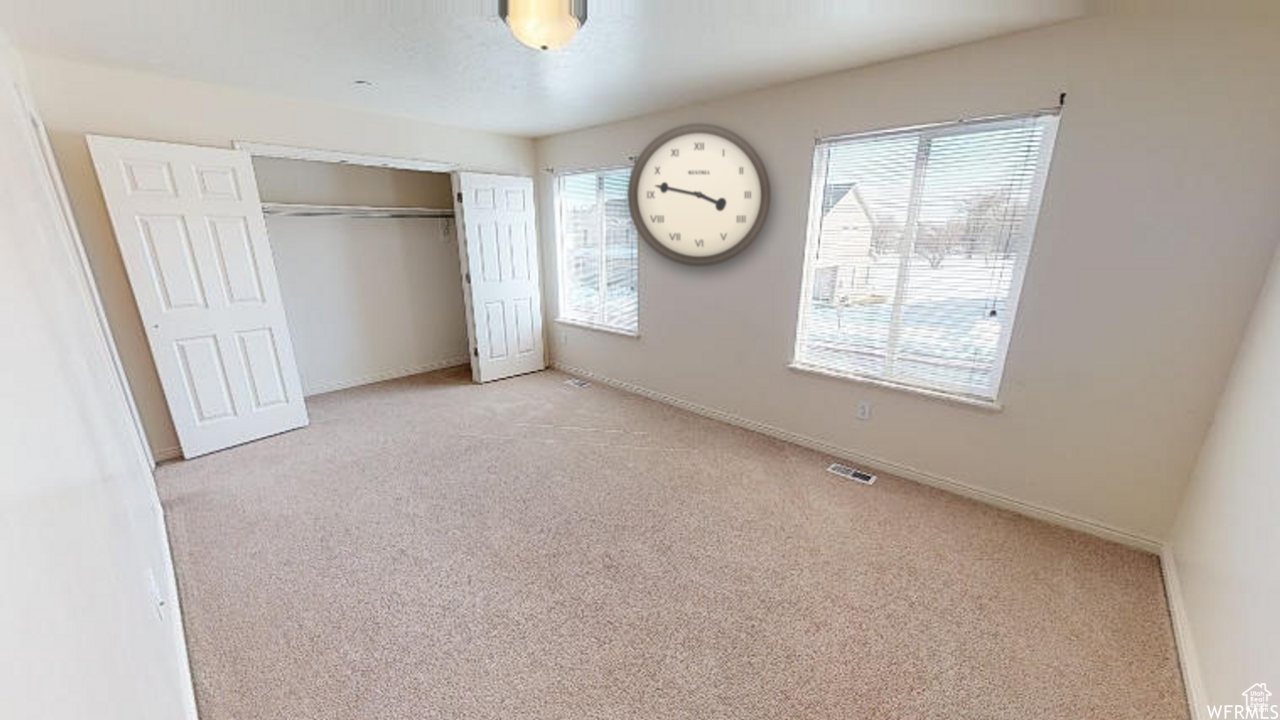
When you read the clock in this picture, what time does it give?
3:47
